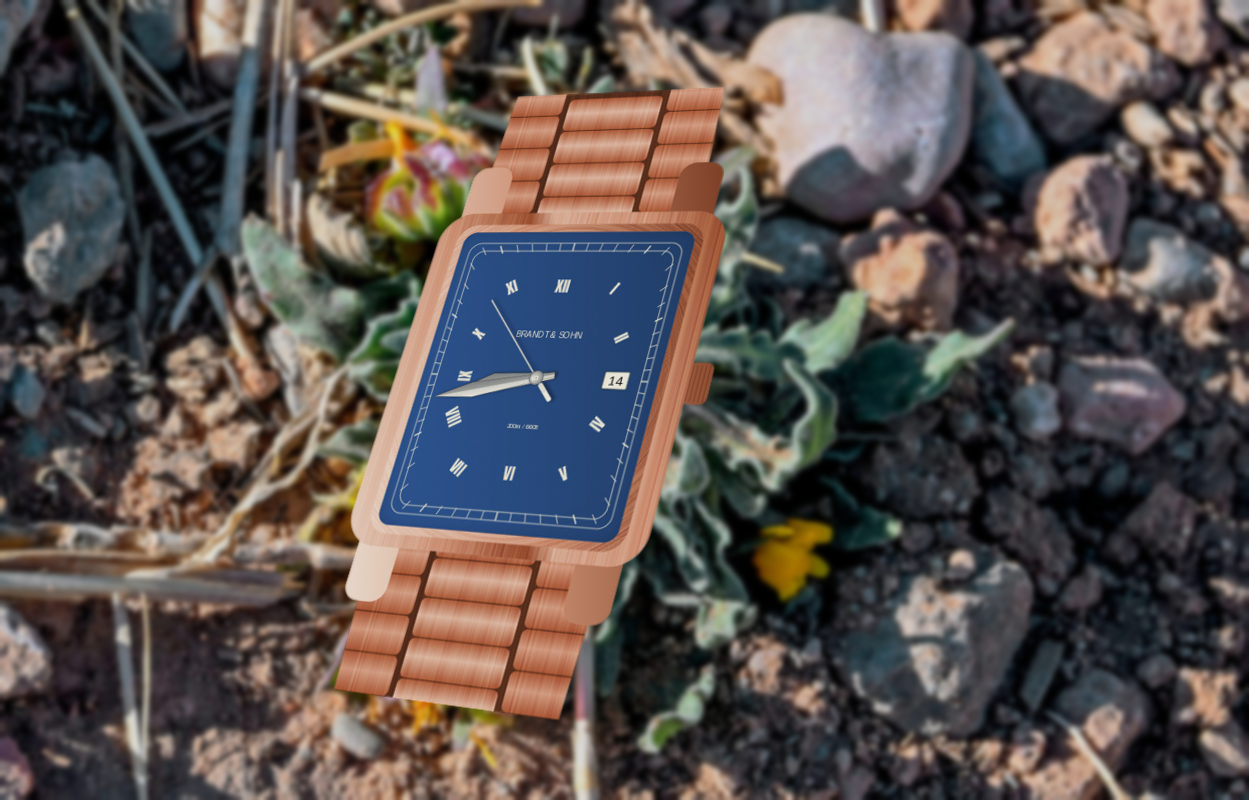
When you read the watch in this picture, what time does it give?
8:42:53
